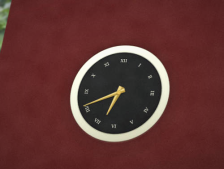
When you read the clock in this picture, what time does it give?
6:41
